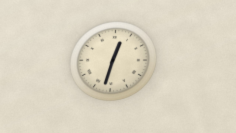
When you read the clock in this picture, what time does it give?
12:32
